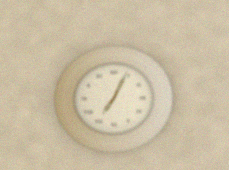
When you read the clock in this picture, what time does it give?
7:04
